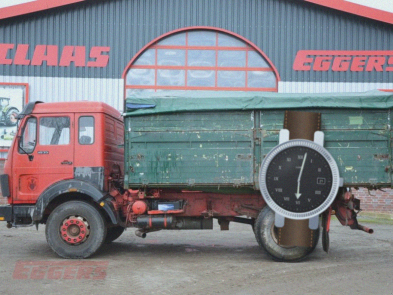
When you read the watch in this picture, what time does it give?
6:02
